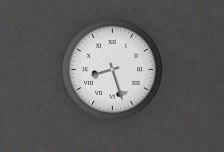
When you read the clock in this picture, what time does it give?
8:27
